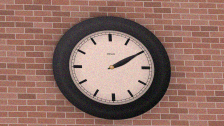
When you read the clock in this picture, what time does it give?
2:10
